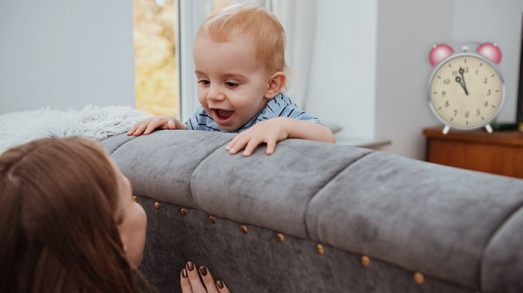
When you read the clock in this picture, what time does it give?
10:58
